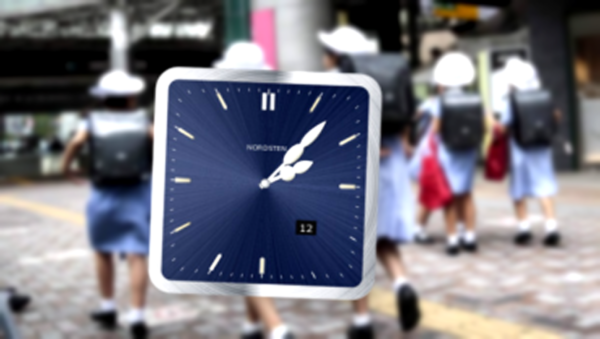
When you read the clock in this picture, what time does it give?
2:07
